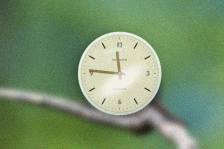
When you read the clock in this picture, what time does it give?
11:46
